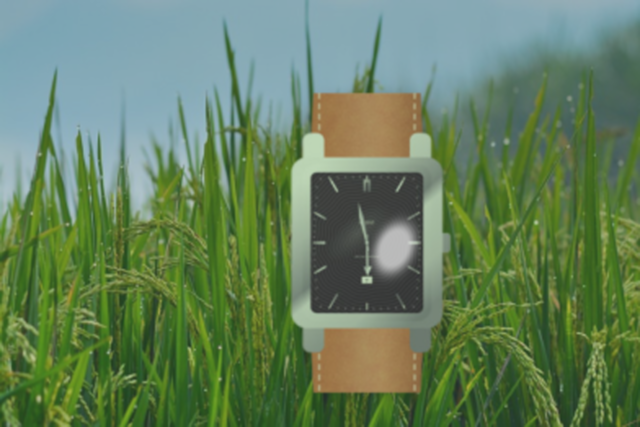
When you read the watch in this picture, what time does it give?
5:58
